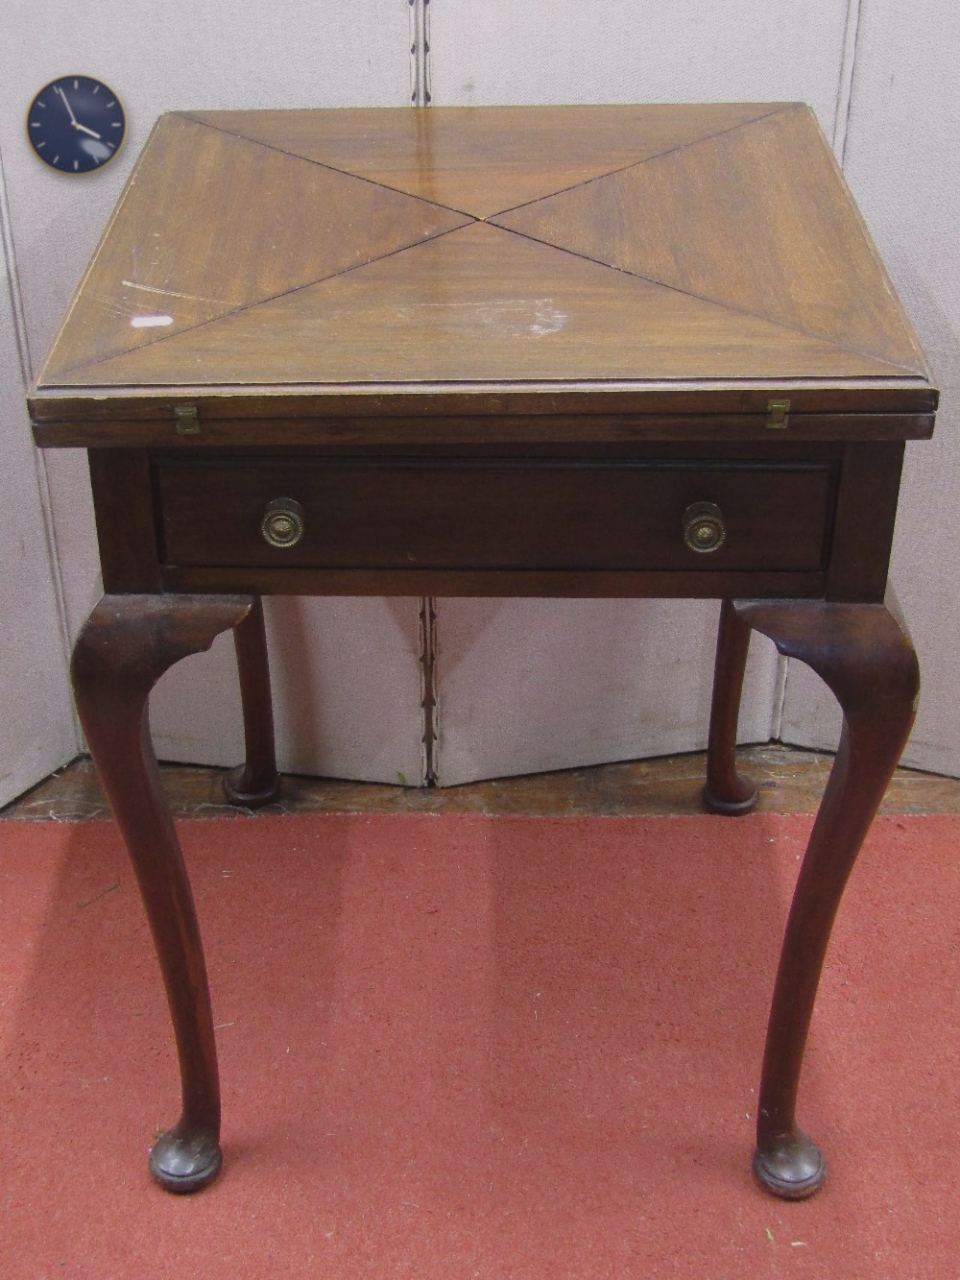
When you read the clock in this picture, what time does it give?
3:56
